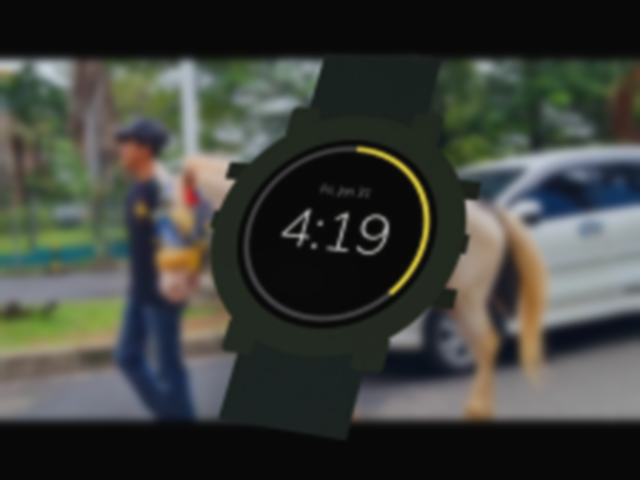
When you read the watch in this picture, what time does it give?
4:19
